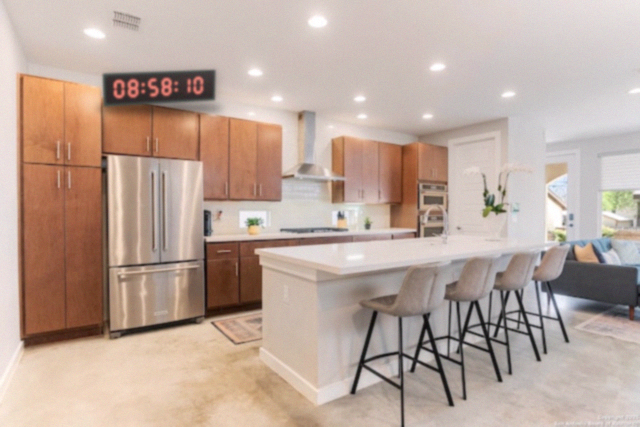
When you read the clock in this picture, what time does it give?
8:58:10
